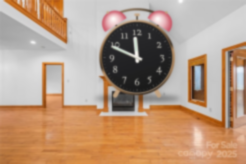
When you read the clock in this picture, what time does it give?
11:49
